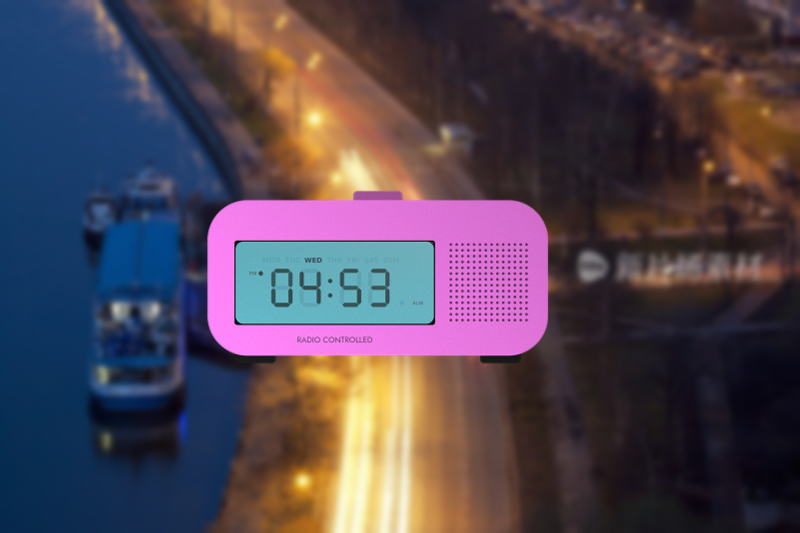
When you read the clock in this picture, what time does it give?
4:53
